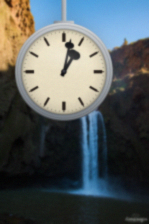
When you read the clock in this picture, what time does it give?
1:02
